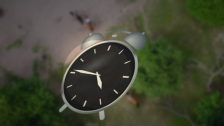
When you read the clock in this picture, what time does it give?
4:46
